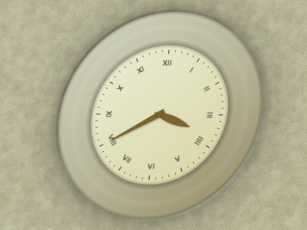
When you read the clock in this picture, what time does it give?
3:40
